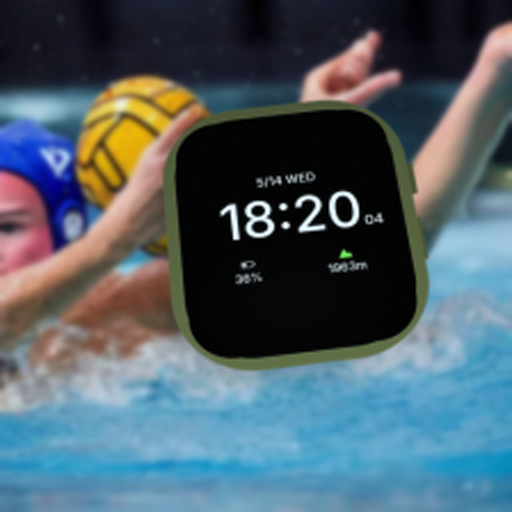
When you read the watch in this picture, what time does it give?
18:20
